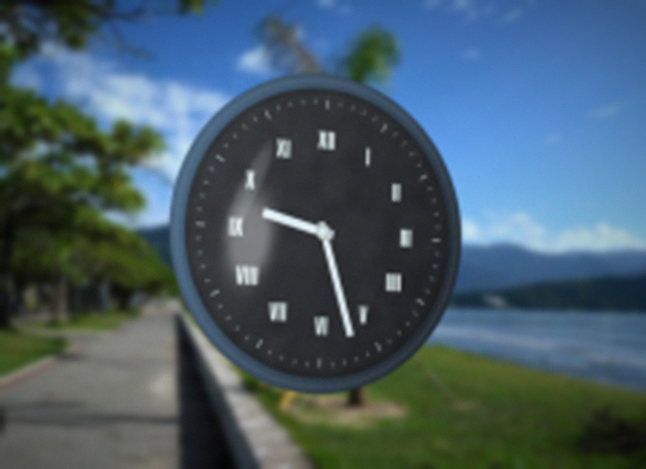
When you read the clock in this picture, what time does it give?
9:27
